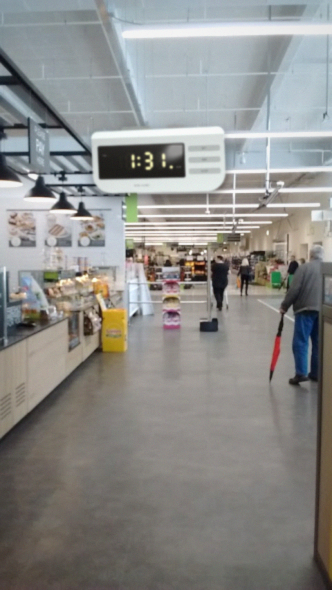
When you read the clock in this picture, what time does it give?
1:31
